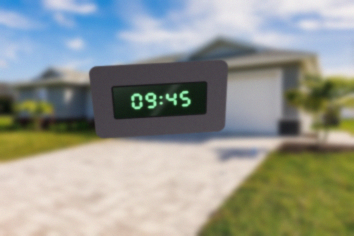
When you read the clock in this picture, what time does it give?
9:45
